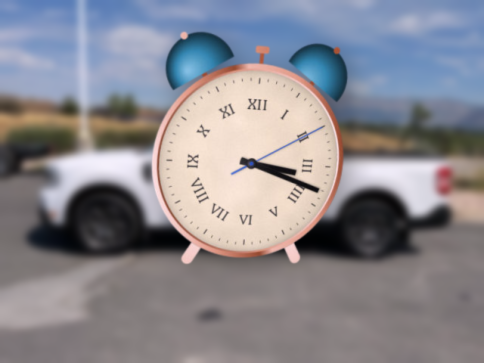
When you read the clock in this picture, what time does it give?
3:18:10
